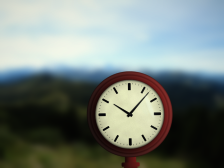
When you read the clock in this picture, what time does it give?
10:07
